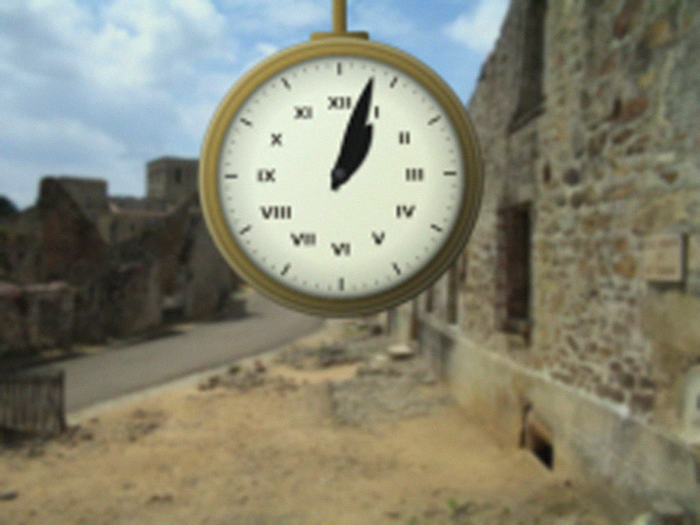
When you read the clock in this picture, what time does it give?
1:03
